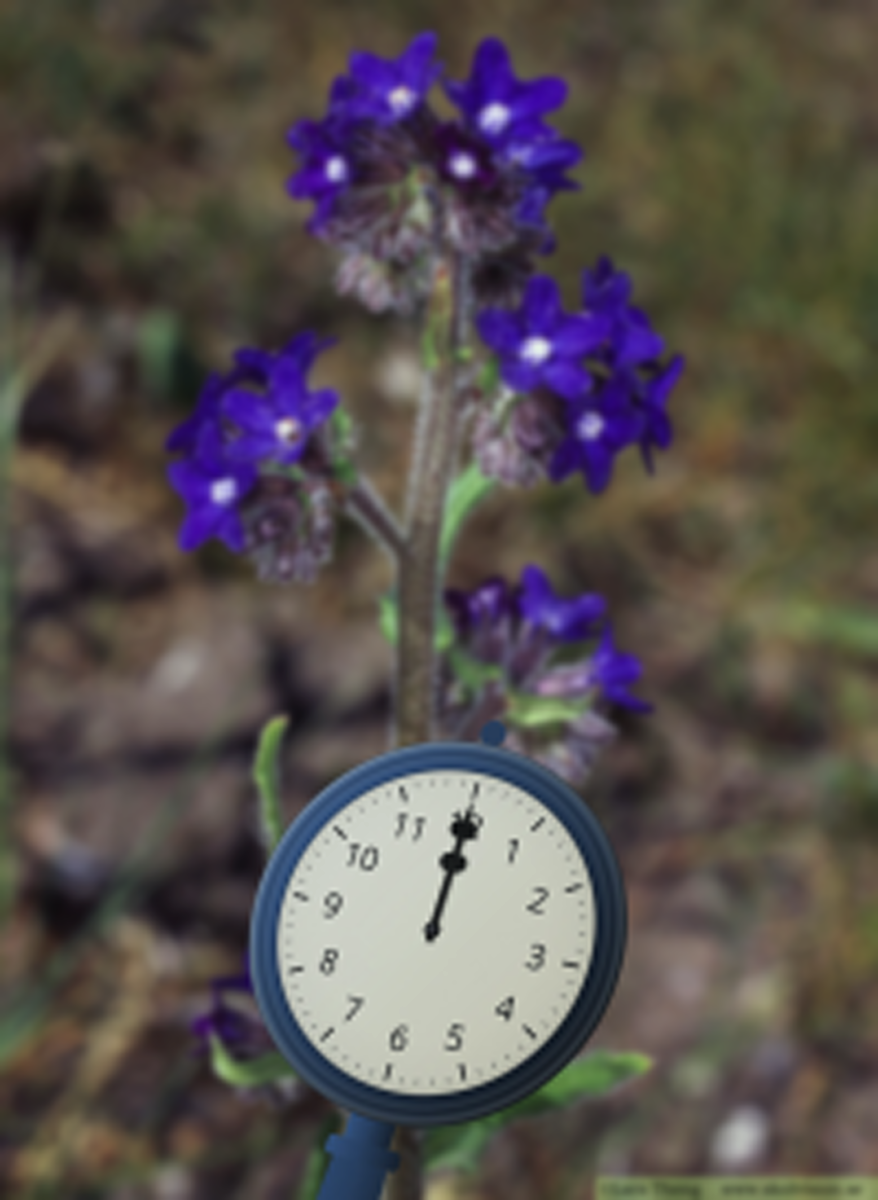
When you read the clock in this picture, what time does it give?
12:00
